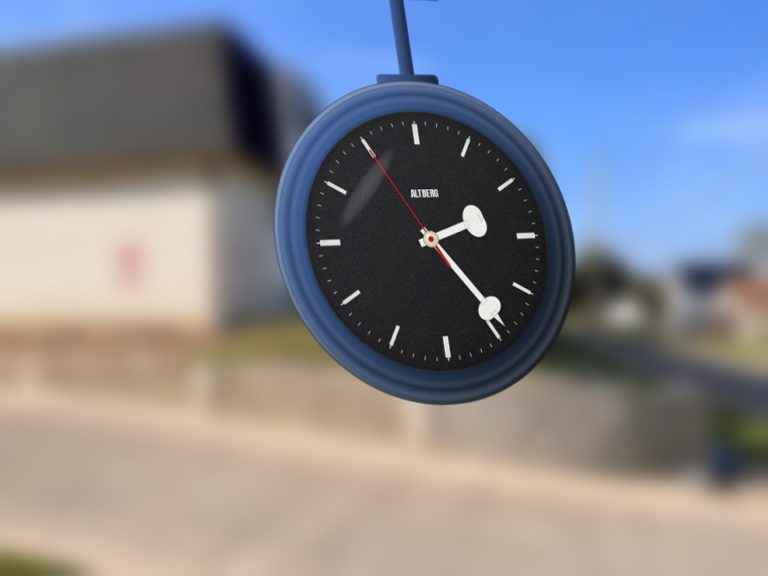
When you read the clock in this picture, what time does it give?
2:23:55
